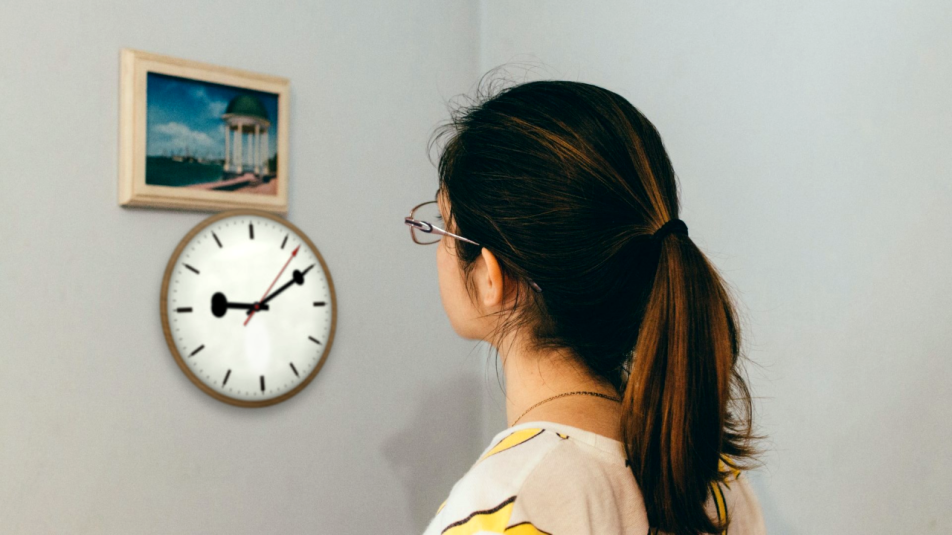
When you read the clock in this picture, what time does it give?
9:10:07
